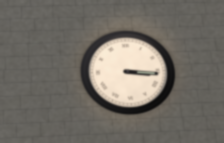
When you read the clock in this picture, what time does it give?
3:16
